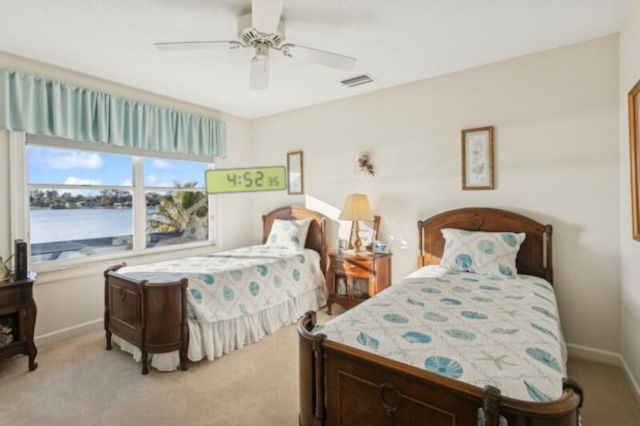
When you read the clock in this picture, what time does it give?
4:52
